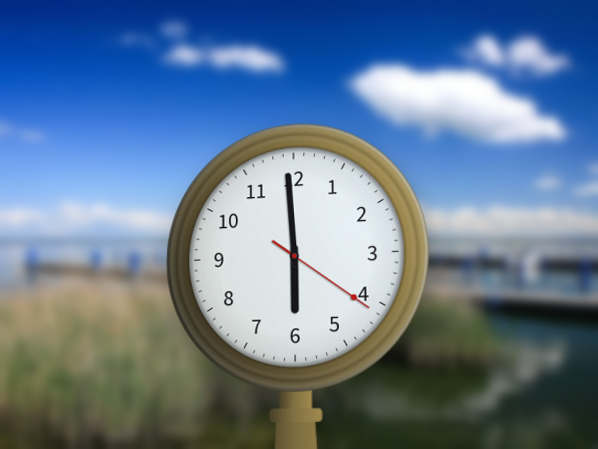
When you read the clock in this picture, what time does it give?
5:59:21
